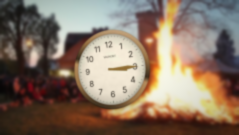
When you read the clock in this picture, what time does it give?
3:15
